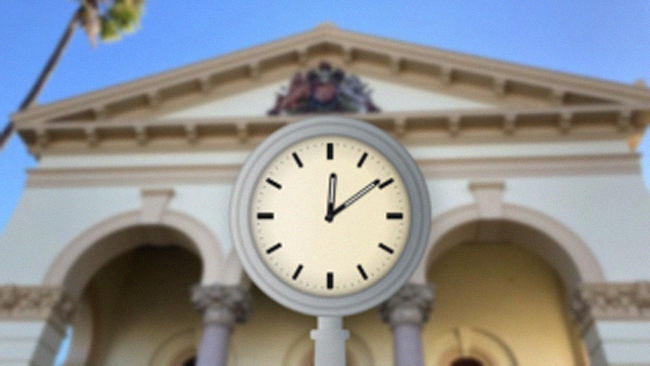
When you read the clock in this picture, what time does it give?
12:09
